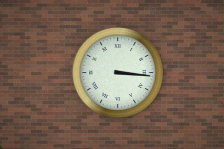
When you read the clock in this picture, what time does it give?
3:16
